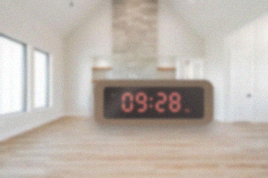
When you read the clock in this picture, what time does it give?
9:28
